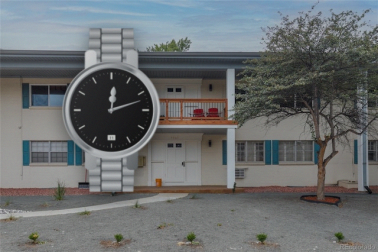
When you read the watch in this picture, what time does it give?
12:12
